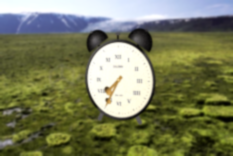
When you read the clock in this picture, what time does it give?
7:35
